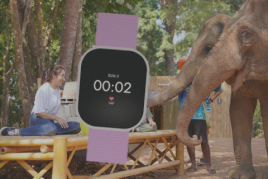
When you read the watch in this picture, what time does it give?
0:02
